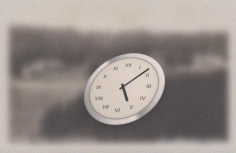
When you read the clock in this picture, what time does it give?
5:08
